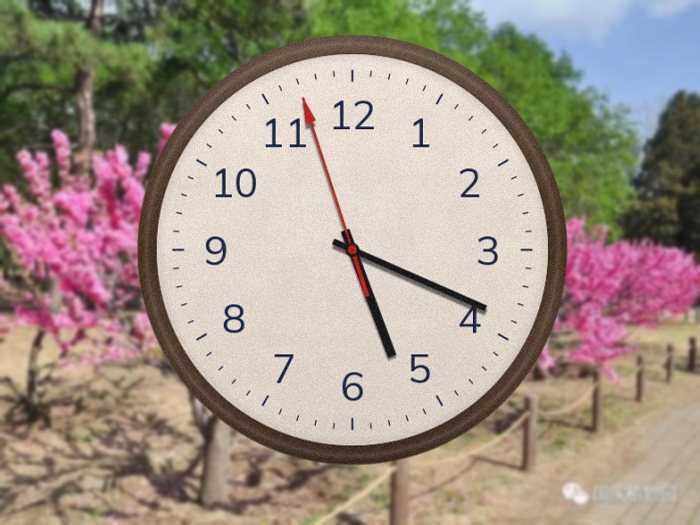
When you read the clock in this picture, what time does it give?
5:18:57
